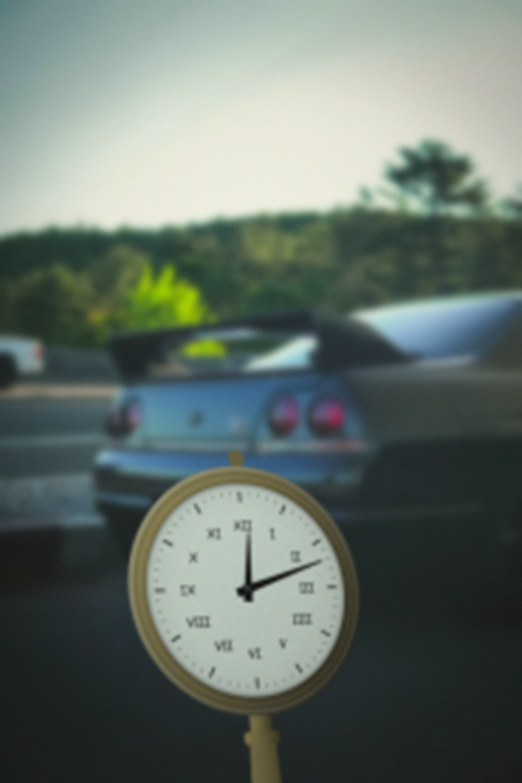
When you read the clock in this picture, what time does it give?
12:12
